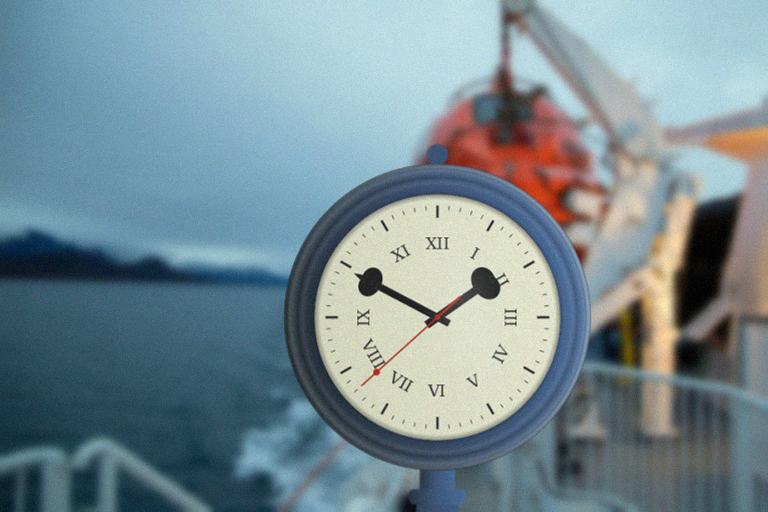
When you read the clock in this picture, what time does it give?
1:49:38
